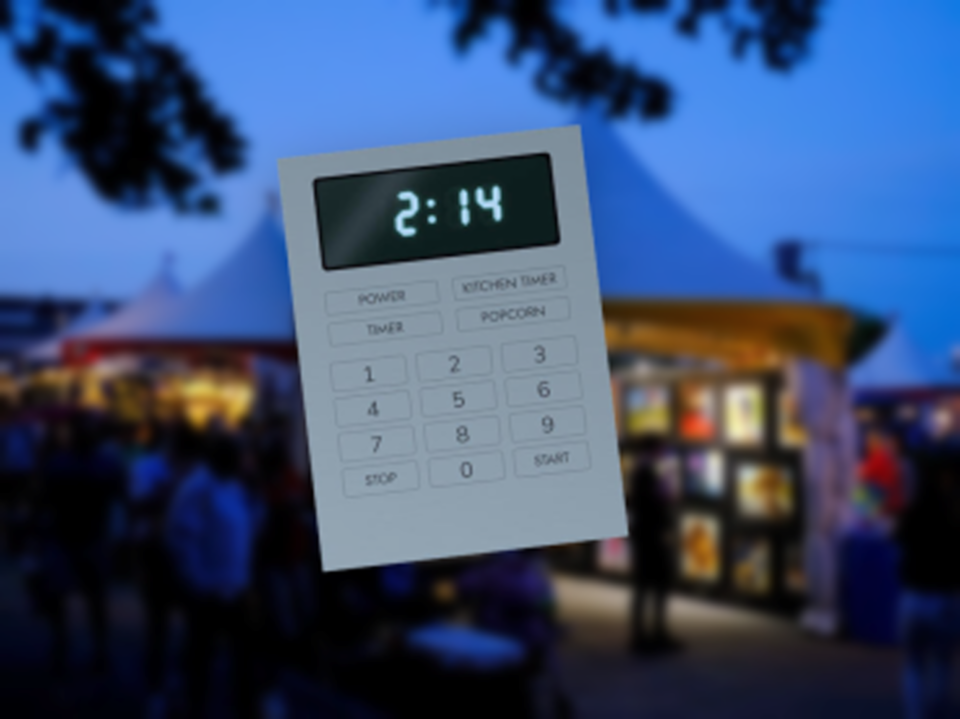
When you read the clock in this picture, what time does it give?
2:14
